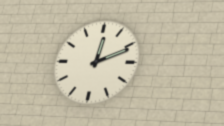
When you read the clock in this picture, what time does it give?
12:11
